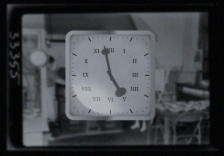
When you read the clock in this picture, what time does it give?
4:58
